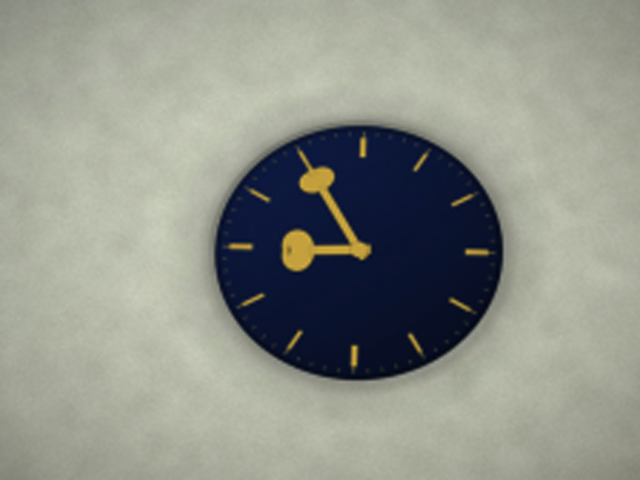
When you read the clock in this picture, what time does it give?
8:55
